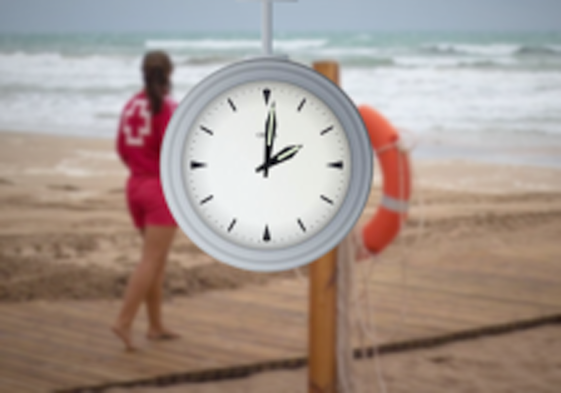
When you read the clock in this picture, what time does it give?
2:01
